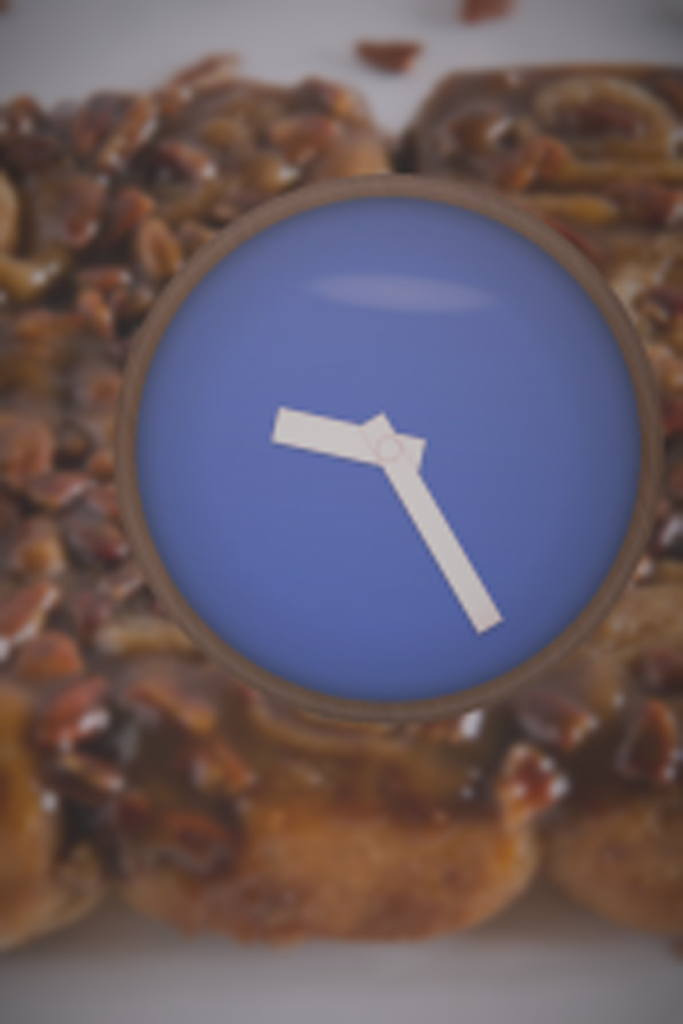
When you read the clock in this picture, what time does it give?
9:25
